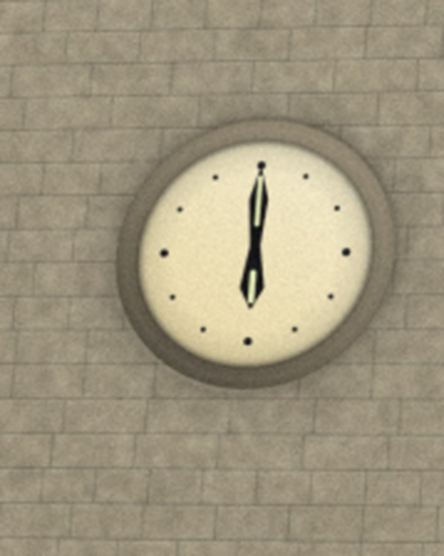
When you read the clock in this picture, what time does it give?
6:00
